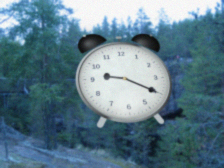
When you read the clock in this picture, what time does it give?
9:20
